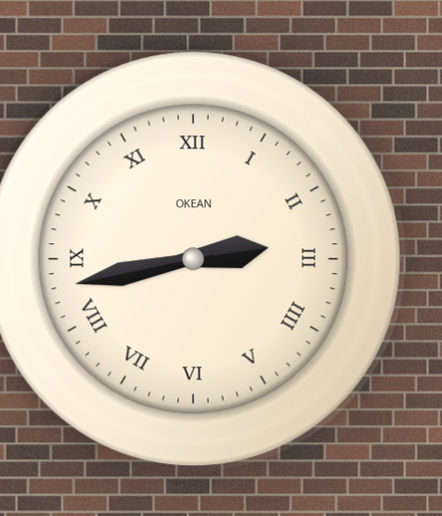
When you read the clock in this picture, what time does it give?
2:43
